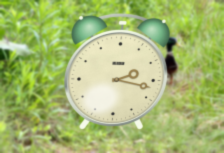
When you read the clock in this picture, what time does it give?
2:17
